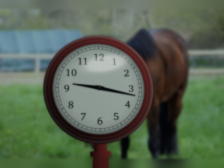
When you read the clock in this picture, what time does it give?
9:17
